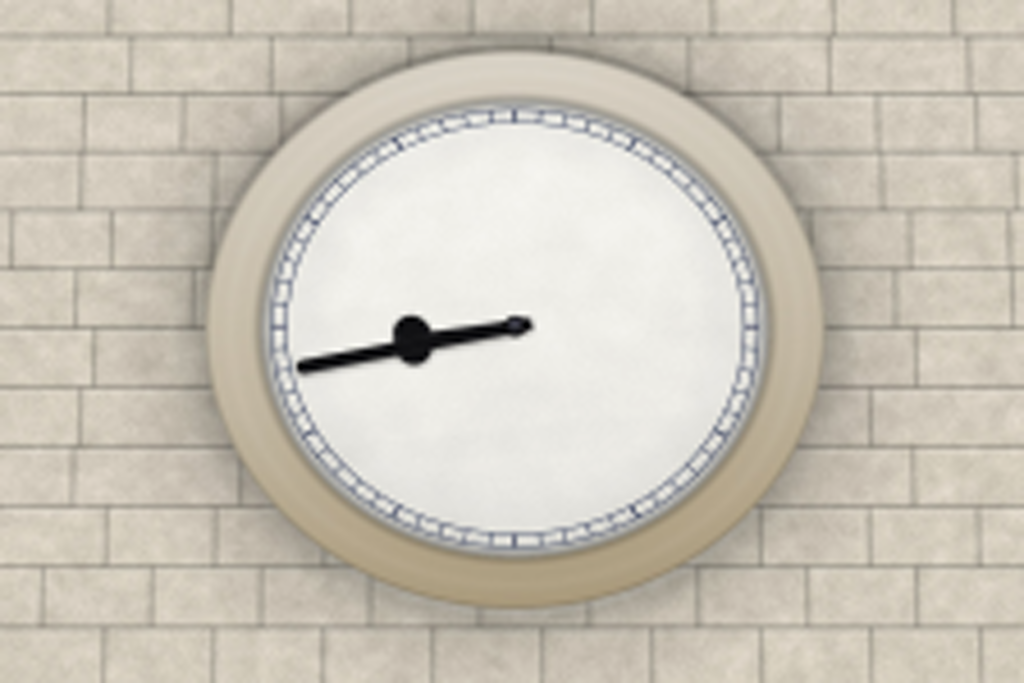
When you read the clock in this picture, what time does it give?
8:43
